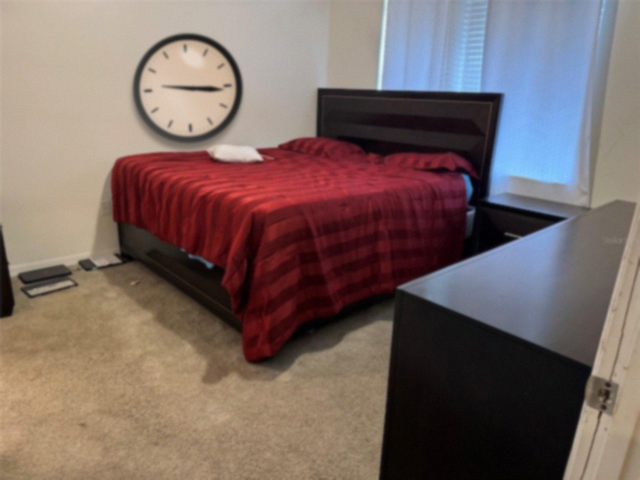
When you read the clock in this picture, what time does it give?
9:16
